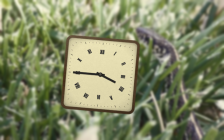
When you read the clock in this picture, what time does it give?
3:45
